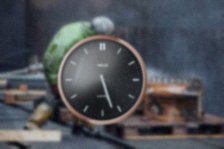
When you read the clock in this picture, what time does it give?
5:27
